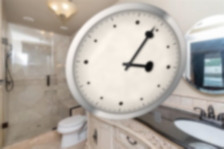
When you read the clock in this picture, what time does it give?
3:04
